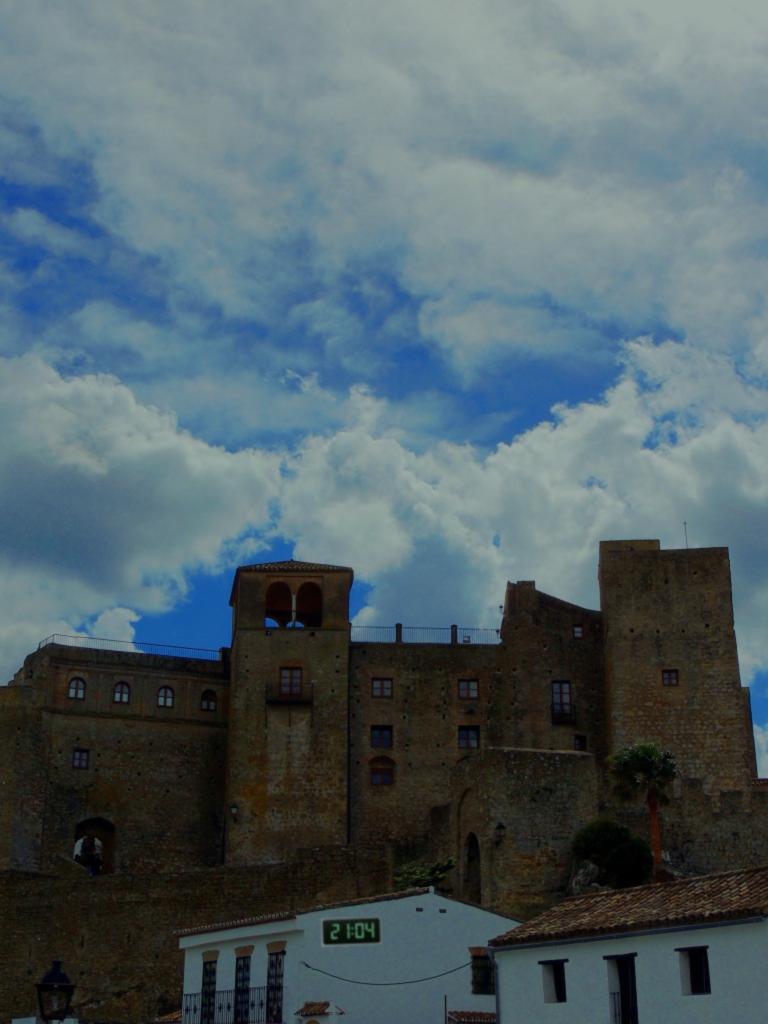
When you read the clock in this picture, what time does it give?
21:04
